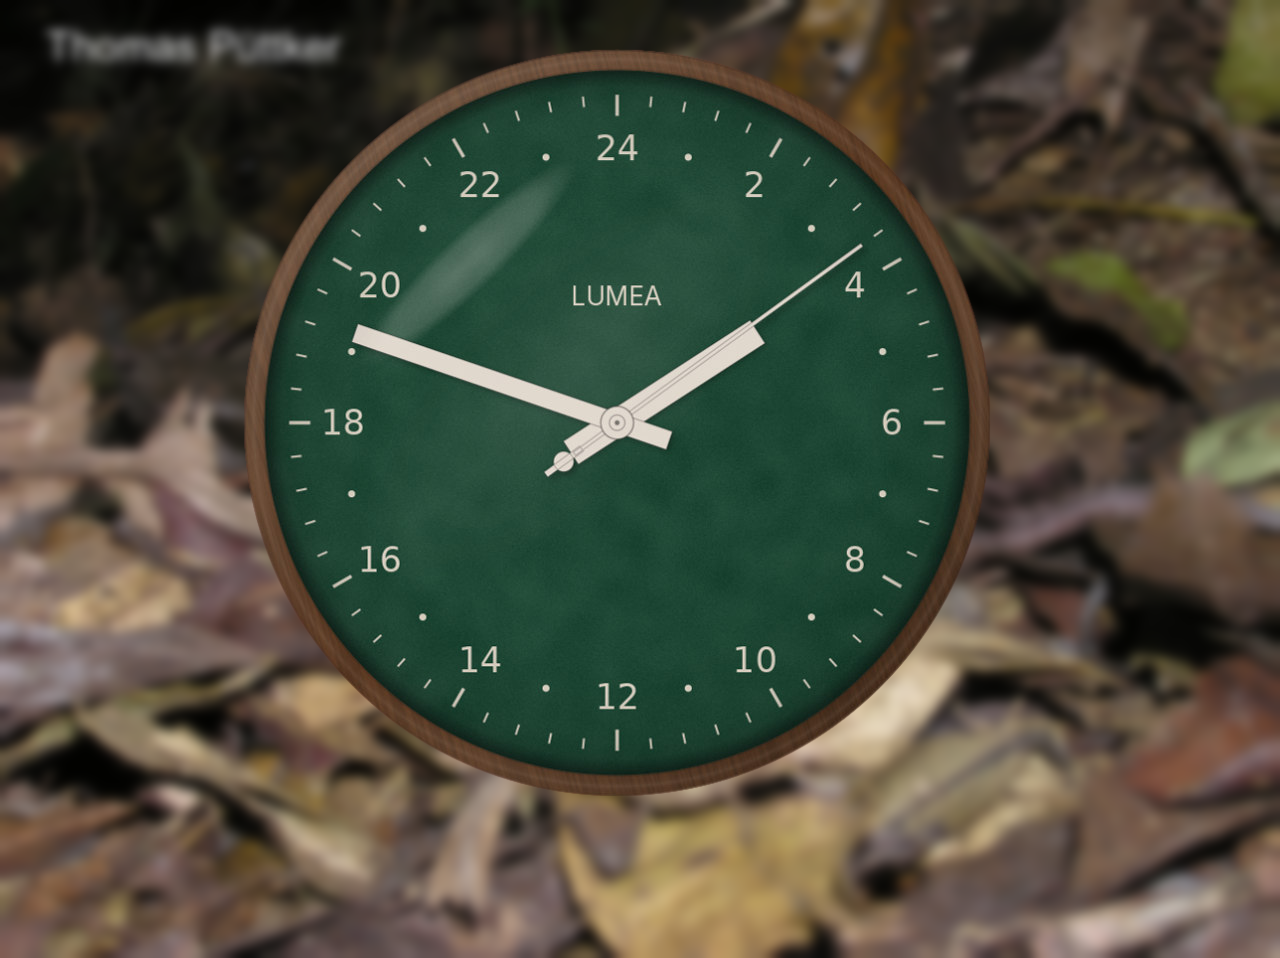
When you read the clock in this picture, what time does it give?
3:48:09
